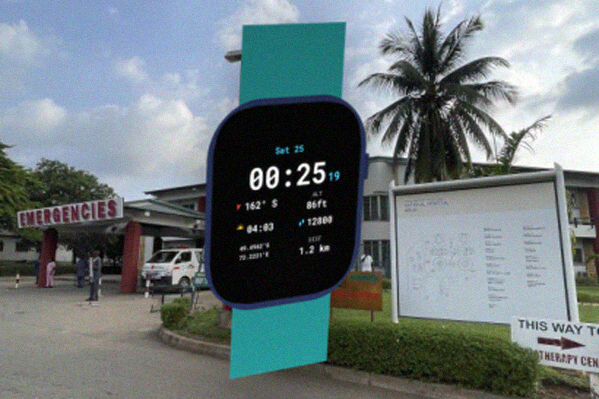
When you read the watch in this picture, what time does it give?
0:25:19
